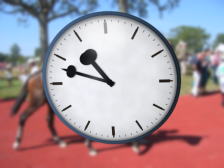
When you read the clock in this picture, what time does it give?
10:48
